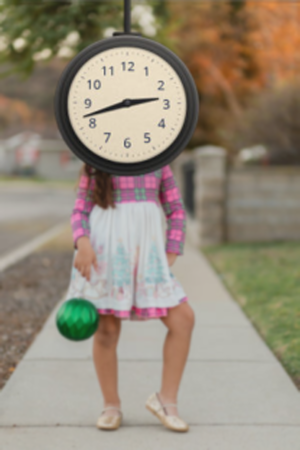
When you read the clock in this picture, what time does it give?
2:42
